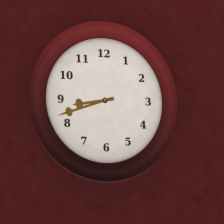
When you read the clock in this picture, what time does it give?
8:42
